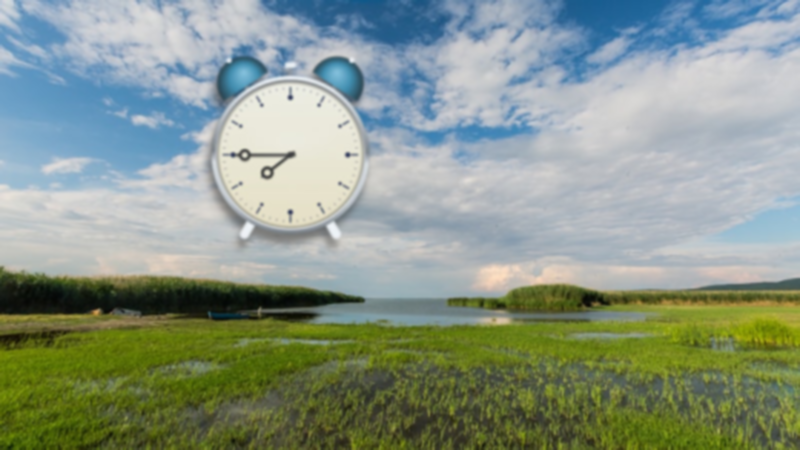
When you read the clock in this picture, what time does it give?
7:45
